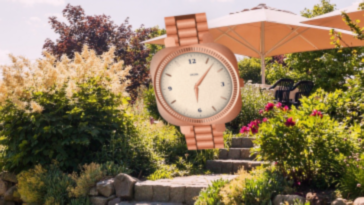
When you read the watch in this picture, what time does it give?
6:07
